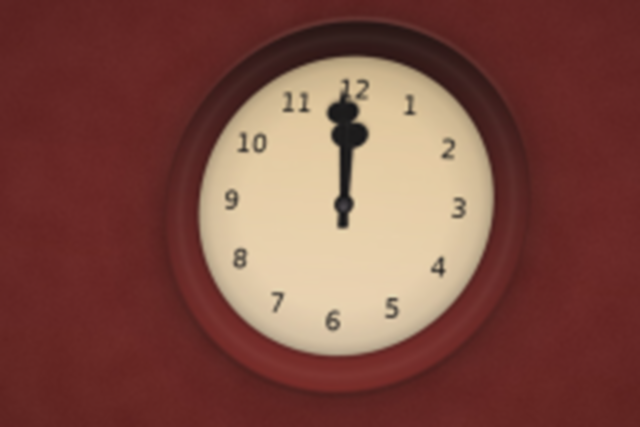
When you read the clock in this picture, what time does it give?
11:59
